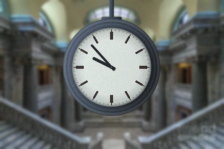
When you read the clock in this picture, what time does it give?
9:53
